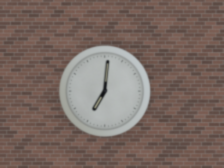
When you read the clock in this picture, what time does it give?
7:01
